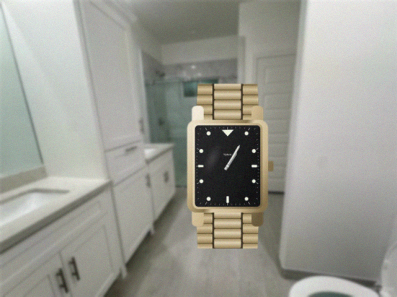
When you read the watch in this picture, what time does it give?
1:05
